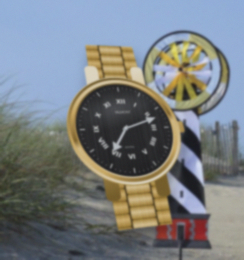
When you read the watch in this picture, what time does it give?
7:12
